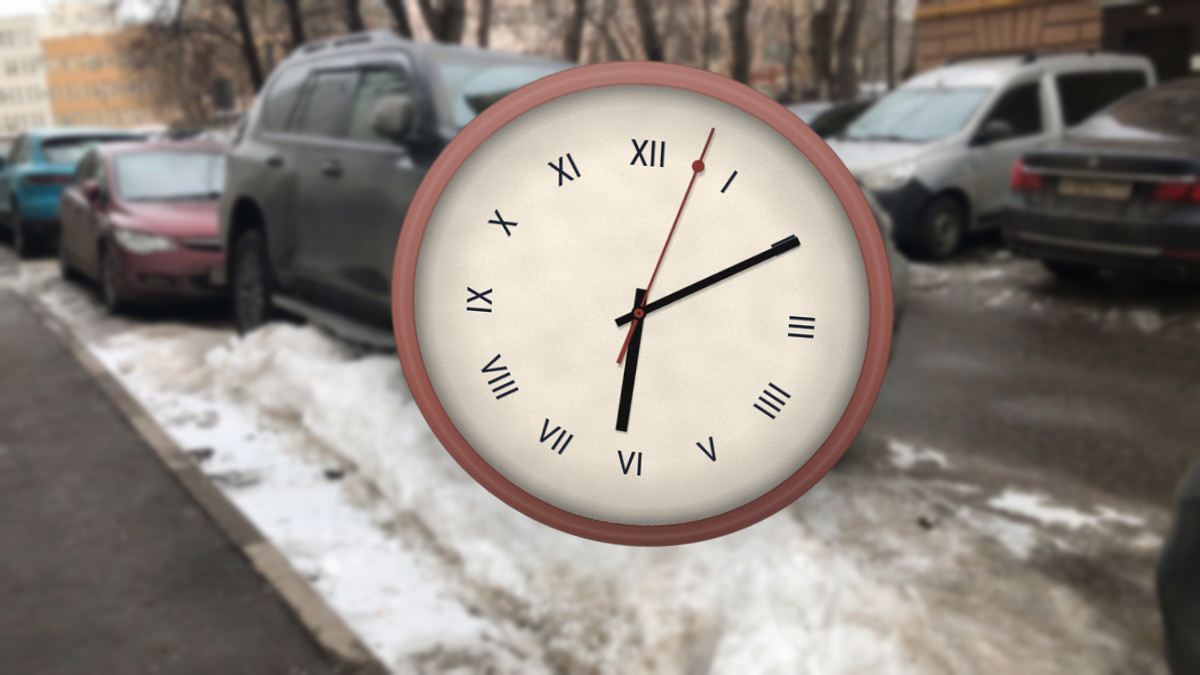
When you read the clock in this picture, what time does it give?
6:10:03
